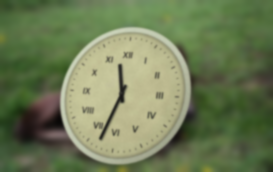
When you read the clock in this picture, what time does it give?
11:33
